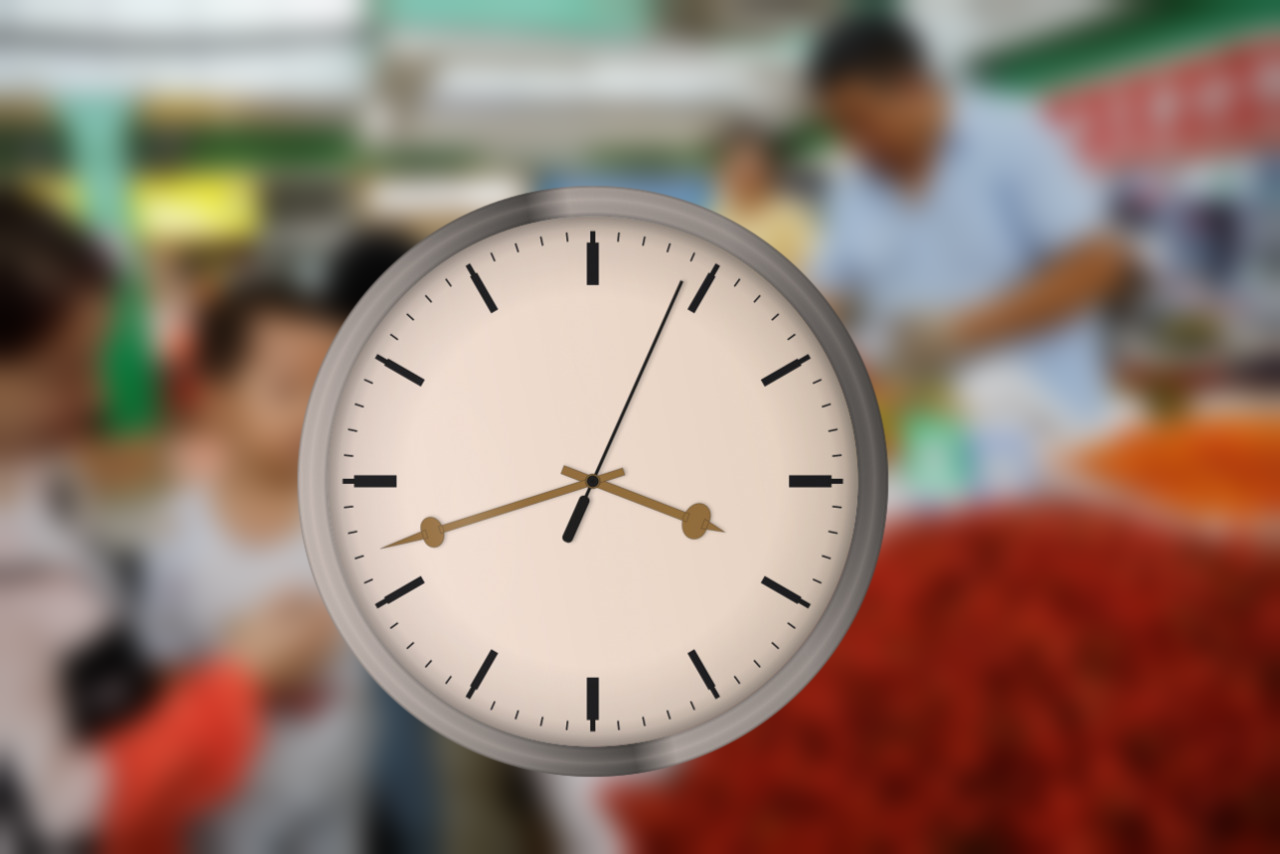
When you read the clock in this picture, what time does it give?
3:42:04
